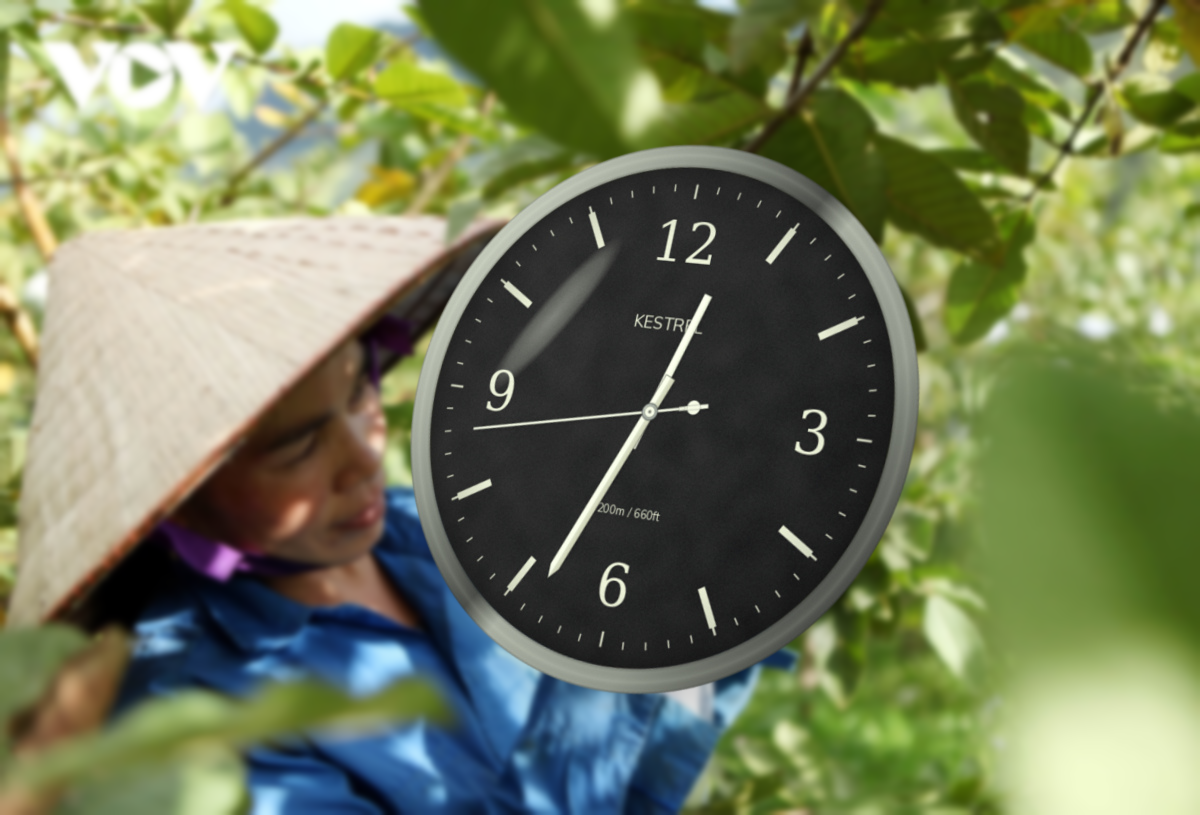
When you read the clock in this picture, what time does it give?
12:33:43
